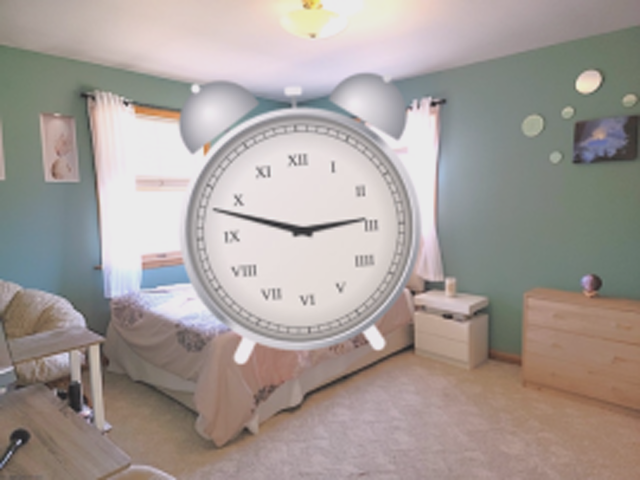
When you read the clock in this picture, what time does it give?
2:48
